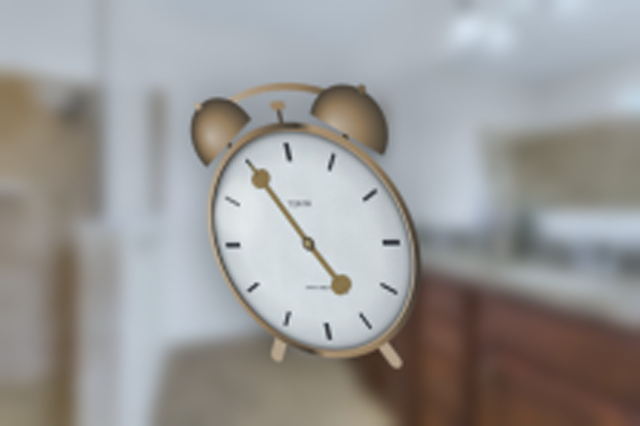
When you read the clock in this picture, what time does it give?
4:55
